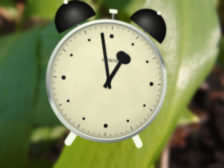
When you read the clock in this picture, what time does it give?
12:58
